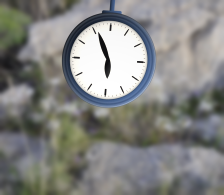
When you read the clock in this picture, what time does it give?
5:56
